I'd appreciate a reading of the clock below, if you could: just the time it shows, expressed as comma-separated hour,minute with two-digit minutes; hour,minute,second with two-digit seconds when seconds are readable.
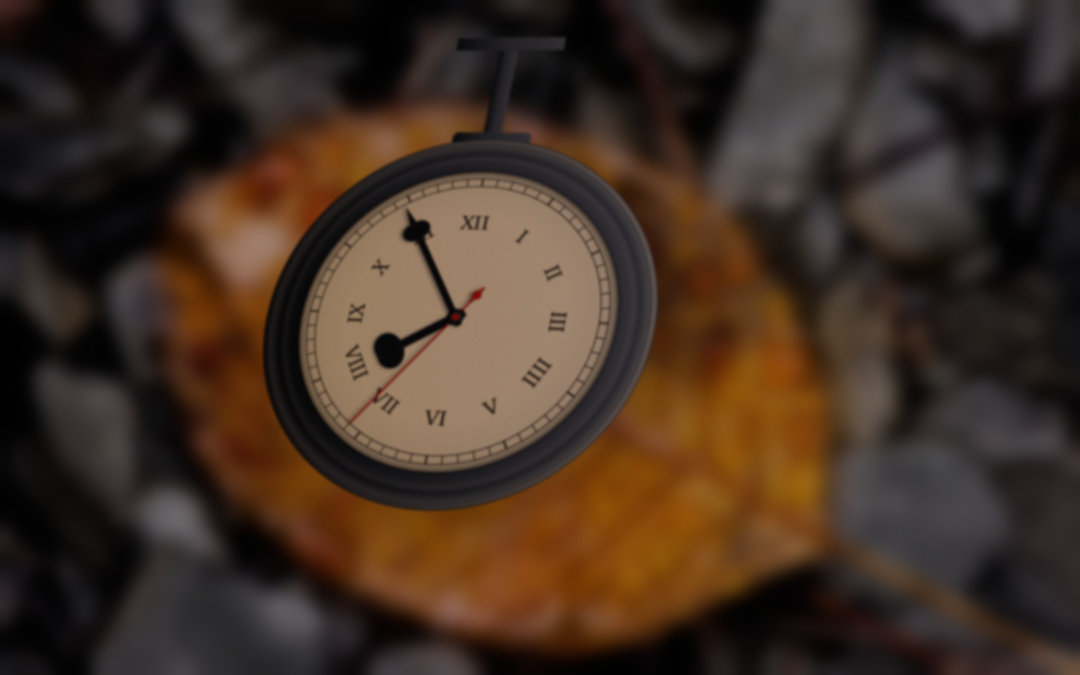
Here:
7,54,36
